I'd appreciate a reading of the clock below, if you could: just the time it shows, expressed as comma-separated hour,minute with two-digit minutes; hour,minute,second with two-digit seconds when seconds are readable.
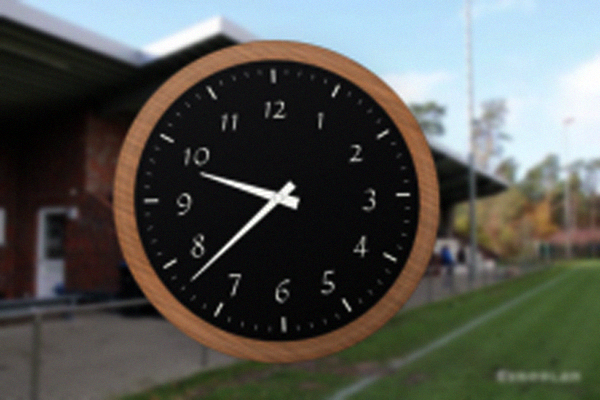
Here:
9,38
